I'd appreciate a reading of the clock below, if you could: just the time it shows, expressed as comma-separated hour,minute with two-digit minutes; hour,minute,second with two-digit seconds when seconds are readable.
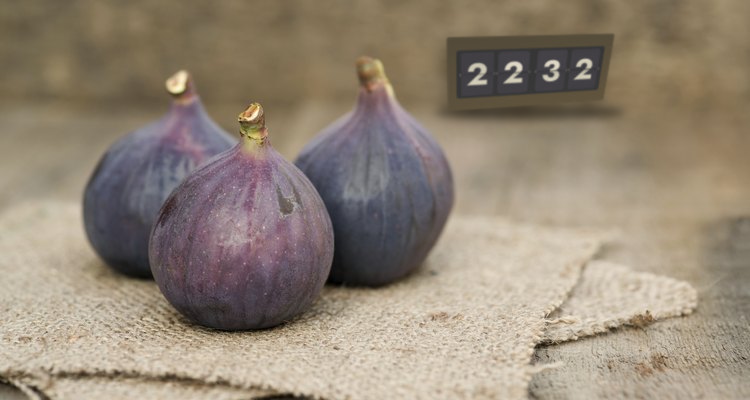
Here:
22,32
